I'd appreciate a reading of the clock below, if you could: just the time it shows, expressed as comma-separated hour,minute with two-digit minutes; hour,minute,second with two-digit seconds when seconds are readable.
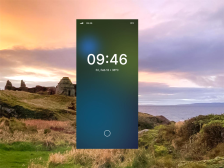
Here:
9,46
